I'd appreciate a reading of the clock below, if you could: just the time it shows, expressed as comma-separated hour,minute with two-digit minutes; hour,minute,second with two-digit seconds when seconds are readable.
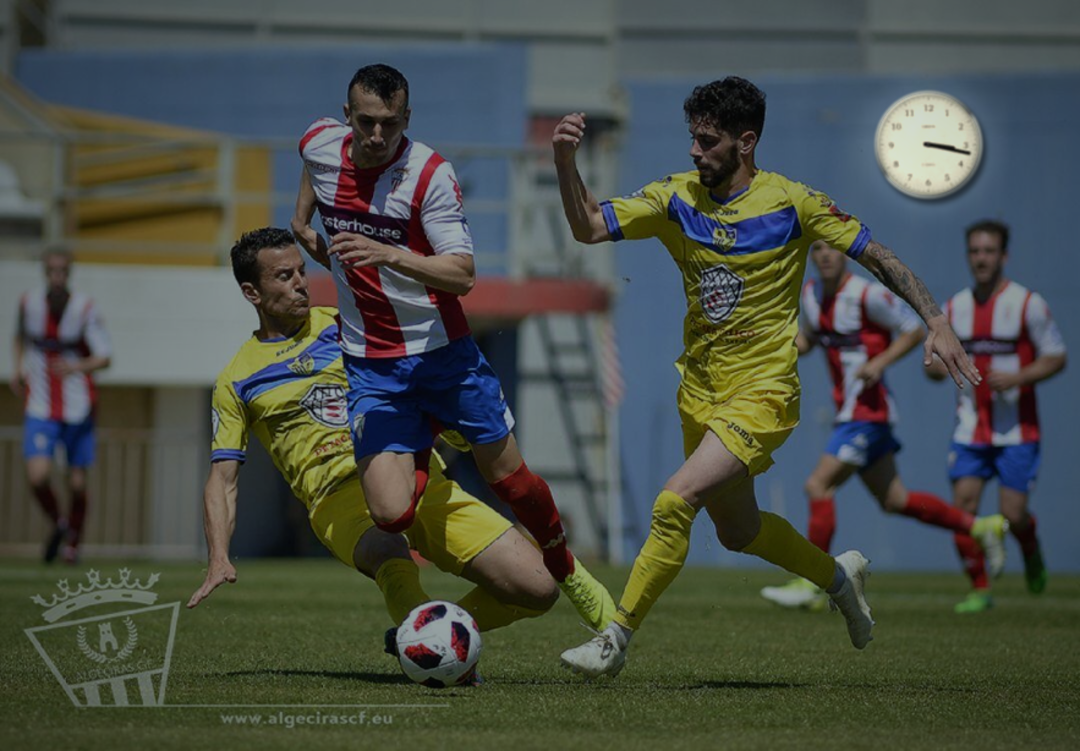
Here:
3,17
